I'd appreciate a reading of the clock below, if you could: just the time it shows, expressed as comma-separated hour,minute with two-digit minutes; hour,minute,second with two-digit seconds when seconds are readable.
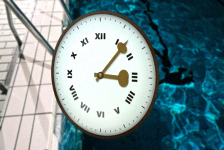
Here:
3,07
